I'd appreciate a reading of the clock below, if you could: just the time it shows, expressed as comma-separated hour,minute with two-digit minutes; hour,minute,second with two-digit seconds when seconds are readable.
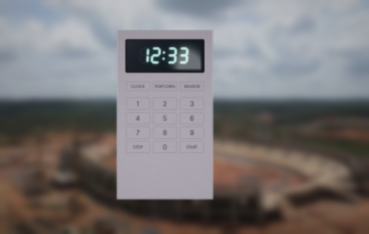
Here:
12,33
